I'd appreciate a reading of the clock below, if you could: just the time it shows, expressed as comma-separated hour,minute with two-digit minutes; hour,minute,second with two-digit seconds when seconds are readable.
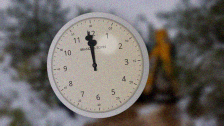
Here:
11,59
